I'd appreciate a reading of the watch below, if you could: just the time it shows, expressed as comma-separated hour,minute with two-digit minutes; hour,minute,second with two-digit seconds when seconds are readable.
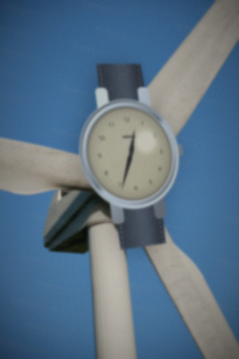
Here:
12,34
